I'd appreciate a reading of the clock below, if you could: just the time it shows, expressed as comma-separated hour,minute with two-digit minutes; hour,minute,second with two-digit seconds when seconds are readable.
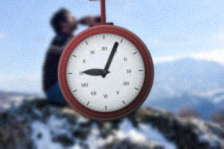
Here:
9,04
